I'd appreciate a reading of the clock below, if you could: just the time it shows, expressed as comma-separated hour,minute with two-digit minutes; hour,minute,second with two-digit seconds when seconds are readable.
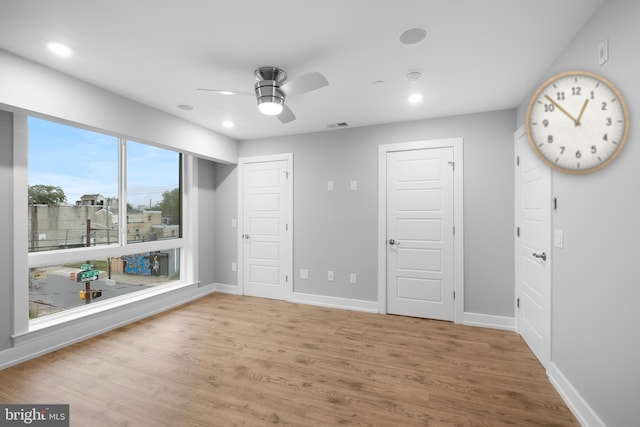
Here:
12,52
